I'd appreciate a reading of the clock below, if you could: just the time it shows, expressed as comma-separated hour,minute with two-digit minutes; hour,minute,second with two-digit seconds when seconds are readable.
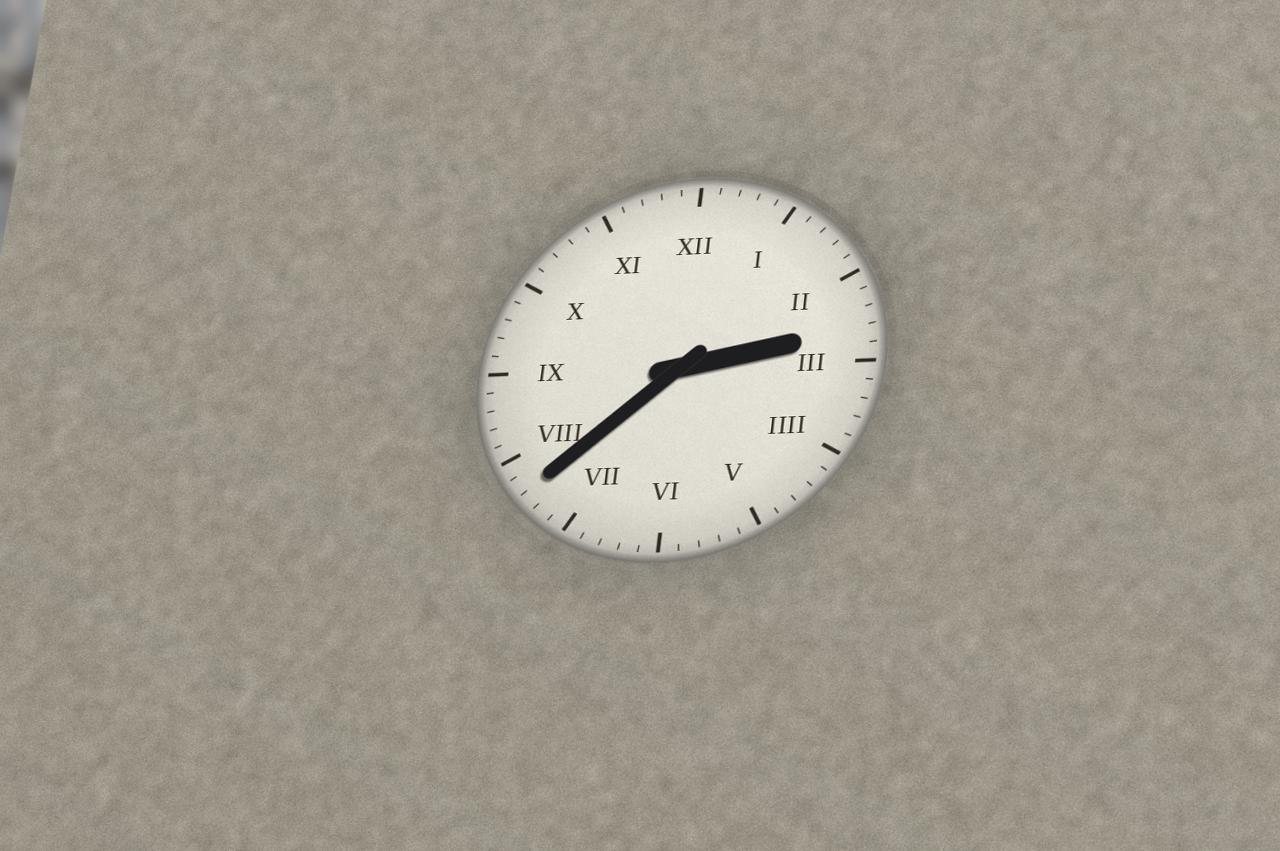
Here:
2,38
